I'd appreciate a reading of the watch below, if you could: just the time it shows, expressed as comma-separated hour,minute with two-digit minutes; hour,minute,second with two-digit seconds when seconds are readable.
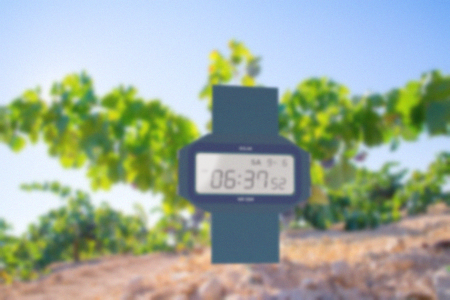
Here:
6,37
